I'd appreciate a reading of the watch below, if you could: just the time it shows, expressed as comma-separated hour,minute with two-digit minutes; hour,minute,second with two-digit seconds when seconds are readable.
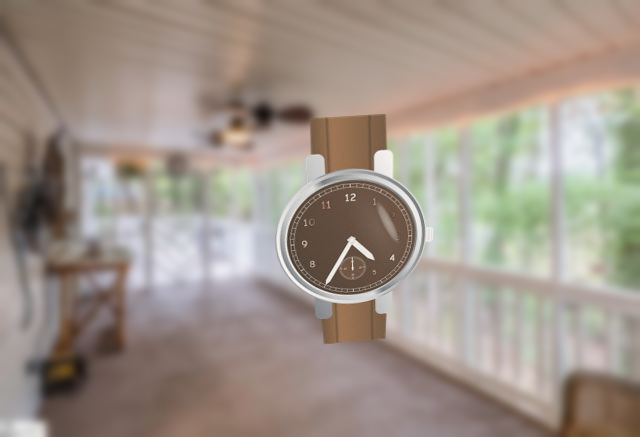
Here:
4,35
